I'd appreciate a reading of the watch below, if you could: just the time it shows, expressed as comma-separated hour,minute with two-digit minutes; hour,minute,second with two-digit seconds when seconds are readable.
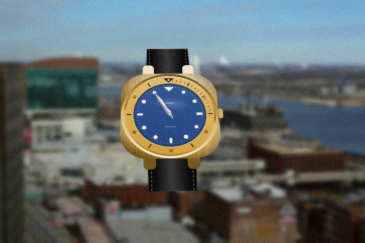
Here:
10,55
